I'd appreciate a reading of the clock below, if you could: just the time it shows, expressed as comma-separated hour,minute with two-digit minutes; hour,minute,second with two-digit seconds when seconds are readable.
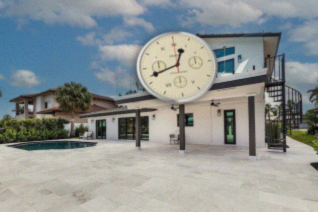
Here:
12,42
